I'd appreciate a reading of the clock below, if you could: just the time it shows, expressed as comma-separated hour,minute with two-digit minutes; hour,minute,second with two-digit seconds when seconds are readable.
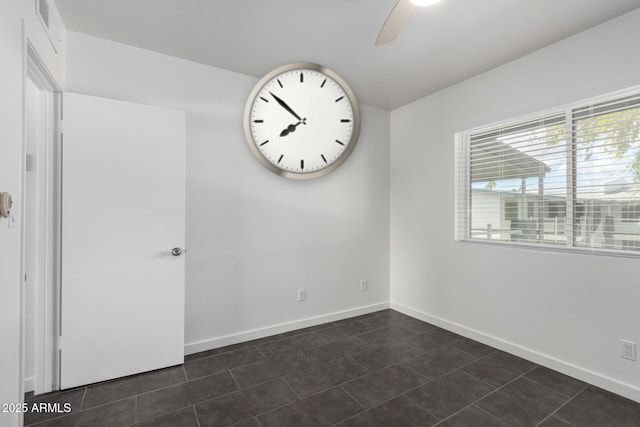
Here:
7,52
